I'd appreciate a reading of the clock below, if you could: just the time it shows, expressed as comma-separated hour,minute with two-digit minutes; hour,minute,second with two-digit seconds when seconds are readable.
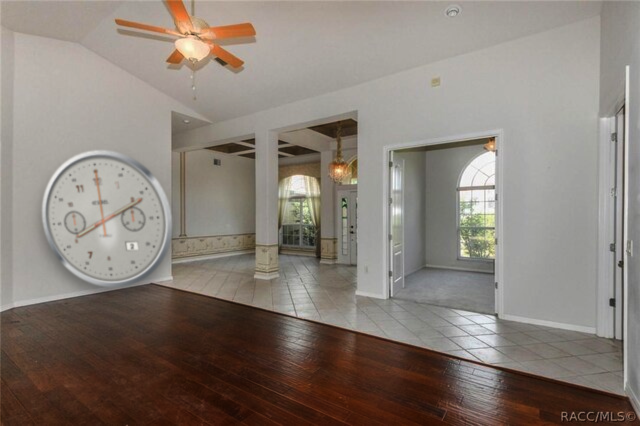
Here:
8,11
